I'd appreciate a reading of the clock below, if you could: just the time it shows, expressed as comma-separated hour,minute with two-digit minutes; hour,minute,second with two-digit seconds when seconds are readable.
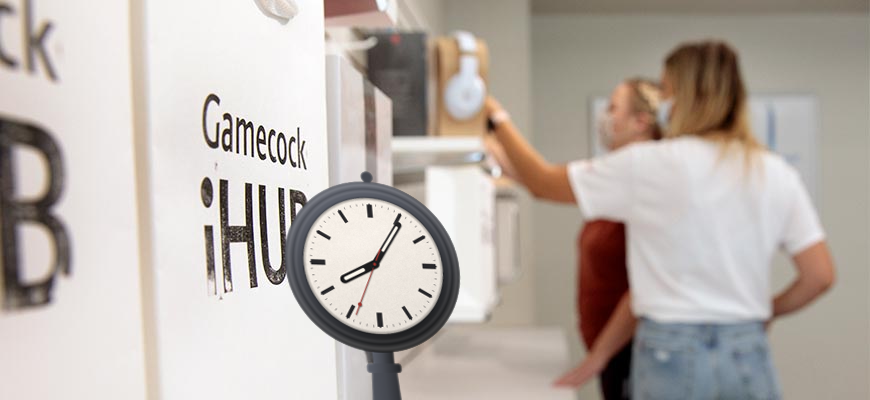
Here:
8,05,34
